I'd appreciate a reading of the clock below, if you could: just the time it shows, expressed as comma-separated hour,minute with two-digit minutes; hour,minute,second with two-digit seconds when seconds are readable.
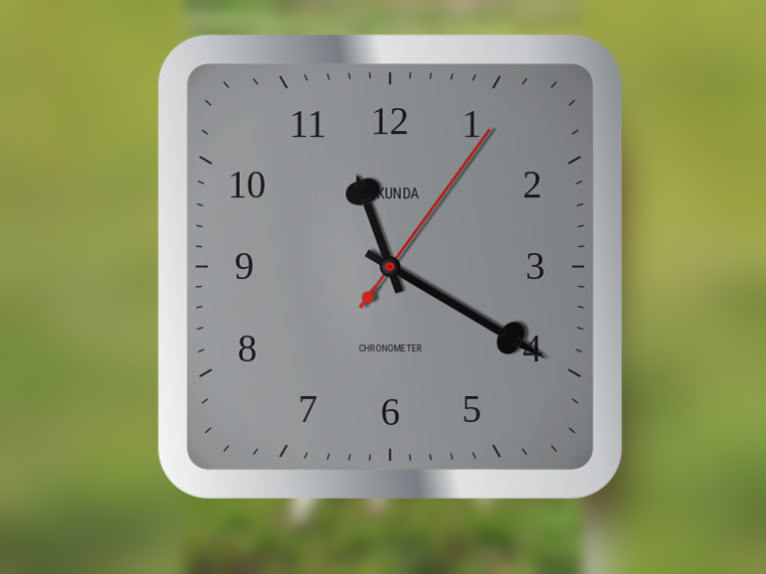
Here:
11,20,06
